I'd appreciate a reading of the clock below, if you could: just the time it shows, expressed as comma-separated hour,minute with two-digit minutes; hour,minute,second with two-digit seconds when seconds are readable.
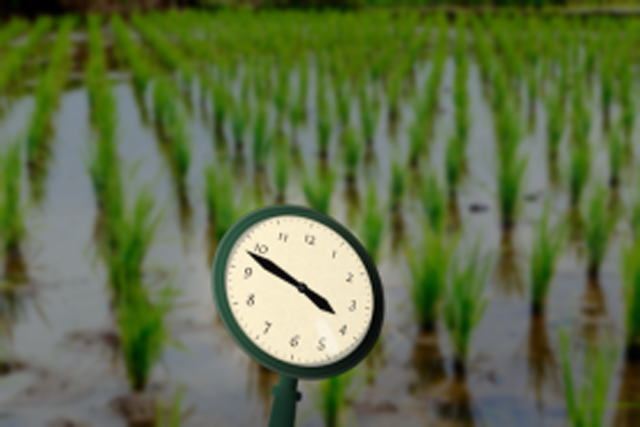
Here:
3,48
